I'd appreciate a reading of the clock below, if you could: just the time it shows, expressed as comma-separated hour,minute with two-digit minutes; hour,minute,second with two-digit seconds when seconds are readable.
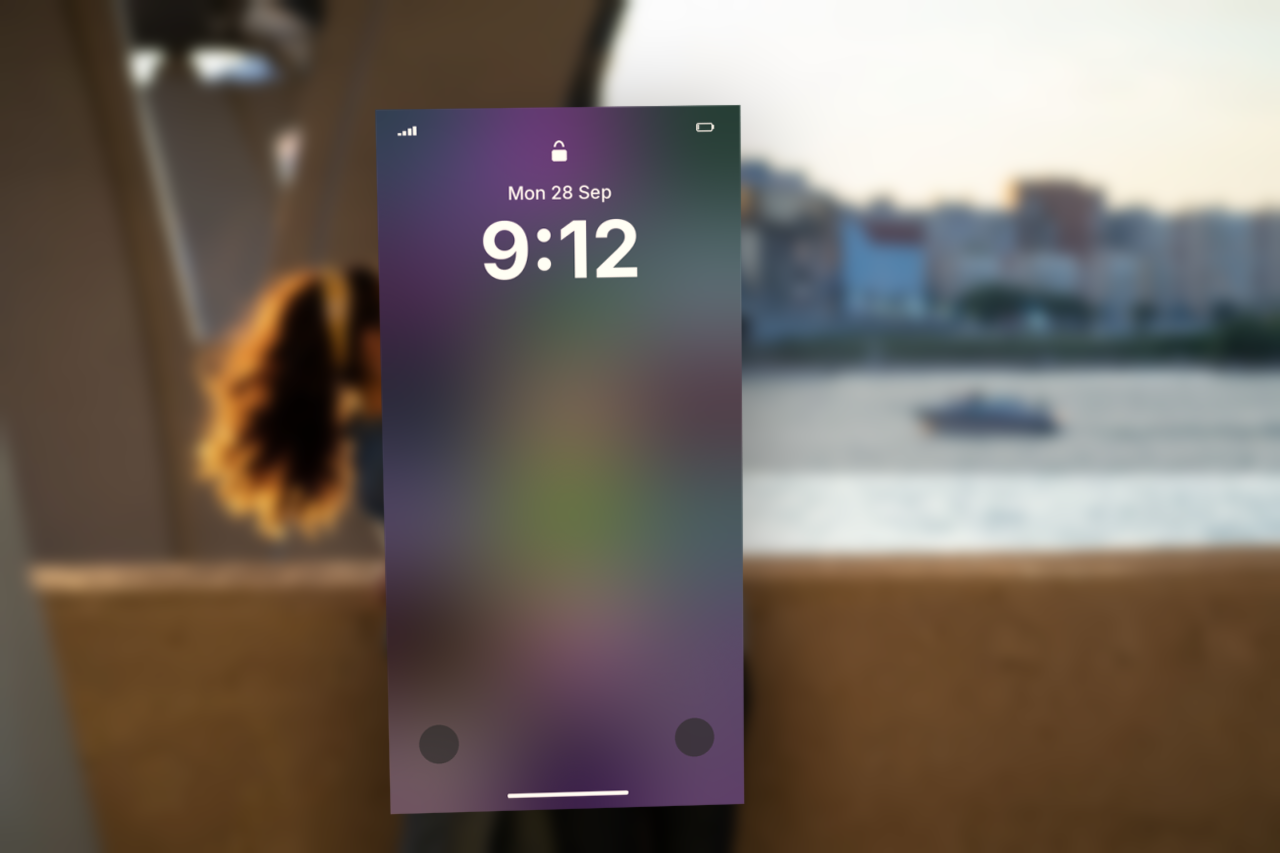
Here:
9,12
